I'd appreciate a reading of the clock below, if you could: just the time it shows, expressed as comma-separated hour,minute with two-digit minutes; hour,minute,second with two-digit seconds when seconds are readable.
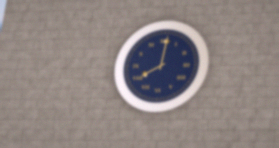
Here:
8,01
